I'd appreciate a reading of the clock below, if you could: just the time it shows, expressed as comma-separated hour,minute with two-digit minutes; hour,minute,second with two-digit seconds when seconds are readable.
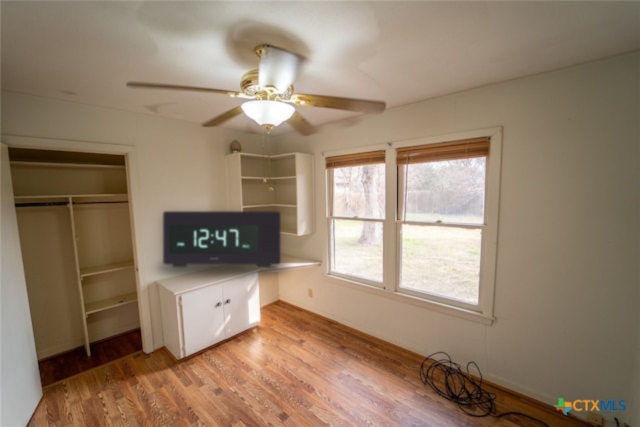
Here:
12,47
